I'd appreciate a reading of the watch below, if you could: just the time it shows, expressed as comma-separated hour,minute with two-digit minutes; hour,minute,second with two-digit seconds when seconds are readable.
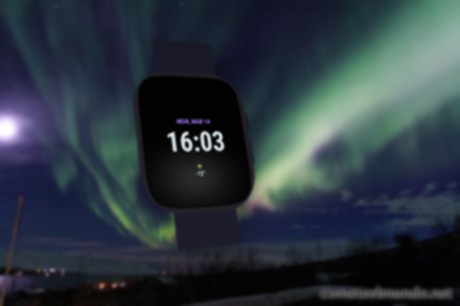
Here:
16,03
